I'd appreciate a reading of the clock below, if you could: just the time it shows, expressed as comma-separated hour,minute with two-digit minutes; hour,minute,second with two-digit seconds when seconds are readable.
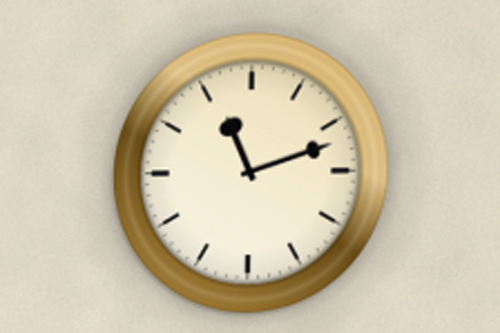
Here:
11,12
